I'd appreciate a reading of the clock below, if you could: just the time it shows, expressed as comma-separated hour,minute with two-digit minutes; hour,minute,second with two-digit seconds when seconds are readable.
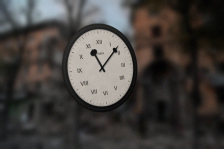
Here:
11,08
